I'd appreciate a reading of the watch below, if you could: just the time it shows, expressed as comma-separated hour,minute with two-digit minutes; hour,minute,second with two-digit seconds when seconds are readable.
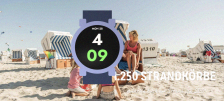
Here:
4,09
